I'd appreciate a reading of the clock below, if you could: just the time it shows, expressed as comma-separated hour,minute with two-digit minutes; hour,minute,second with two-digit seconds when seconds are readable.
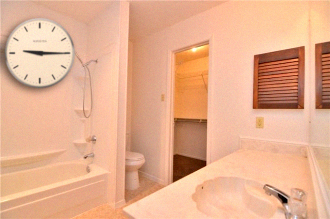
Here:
9,15
